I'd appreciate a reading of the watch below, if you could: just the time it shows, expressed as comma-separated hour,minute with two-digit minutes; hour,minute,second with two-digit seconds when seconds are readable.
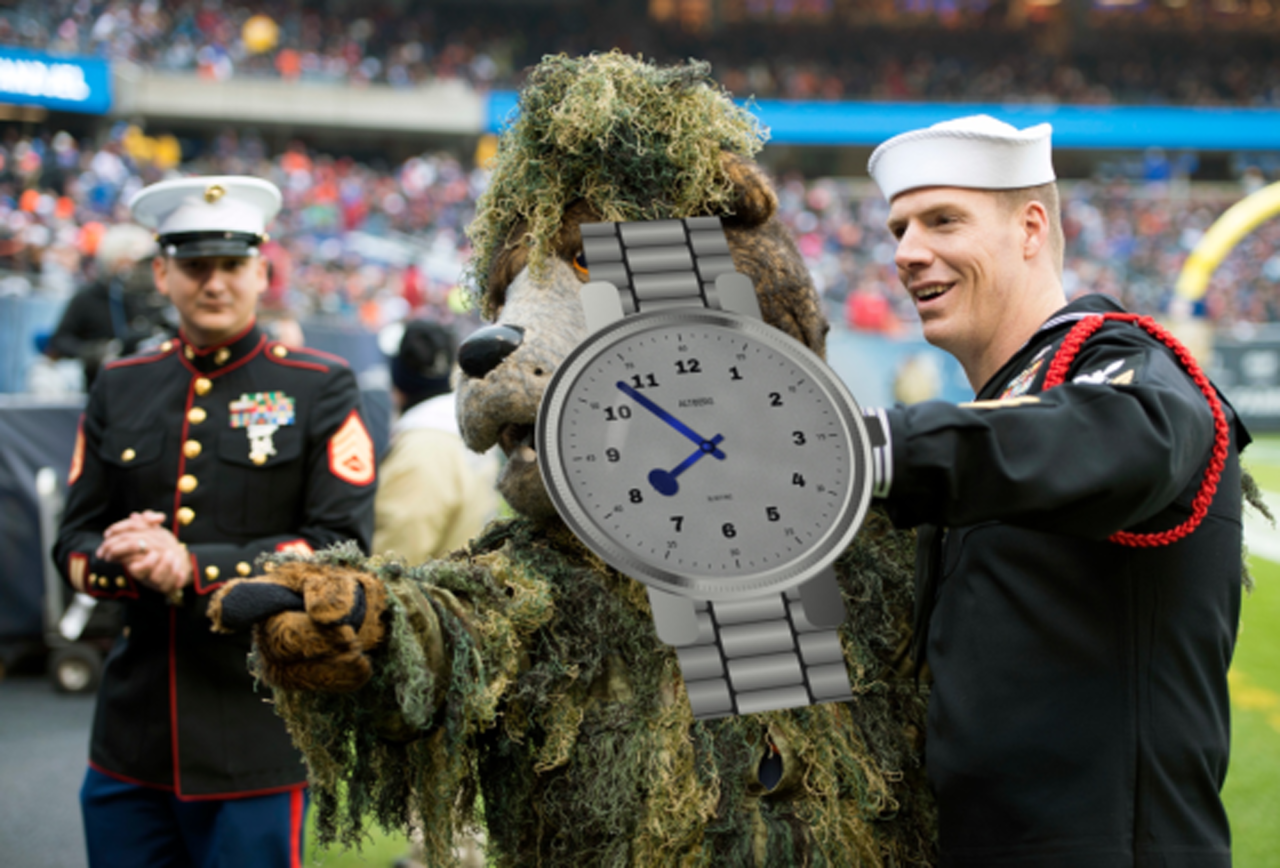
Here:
7,53
